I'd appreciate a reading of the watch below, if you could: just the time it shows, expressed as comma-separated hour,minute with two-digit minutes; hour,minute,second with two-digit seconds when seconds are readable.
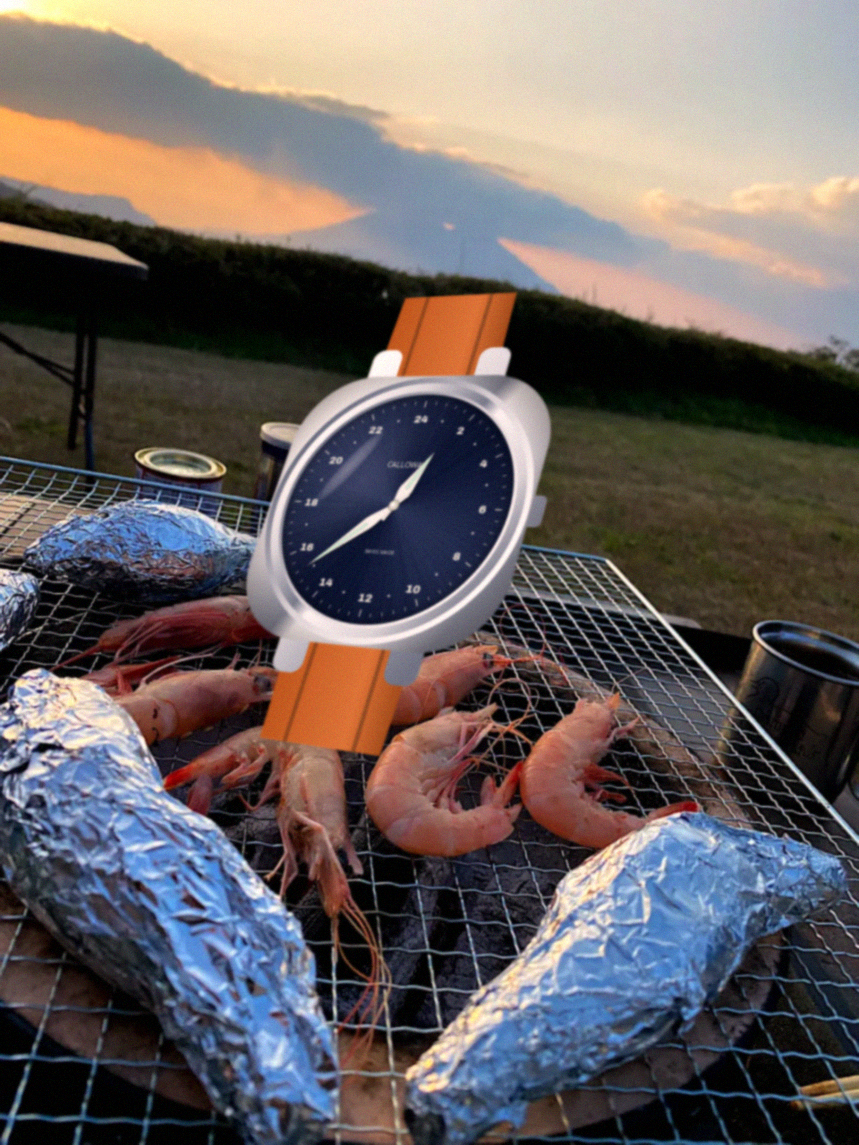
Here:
1,38
